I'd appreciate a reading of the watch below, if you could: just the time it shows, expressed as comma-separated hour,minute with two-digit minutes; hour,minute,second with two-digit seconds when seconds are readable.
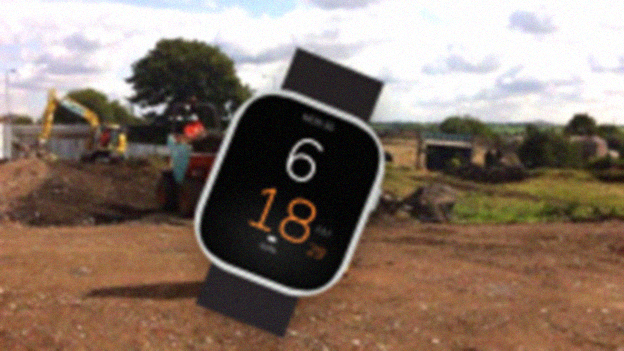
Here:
6,18
